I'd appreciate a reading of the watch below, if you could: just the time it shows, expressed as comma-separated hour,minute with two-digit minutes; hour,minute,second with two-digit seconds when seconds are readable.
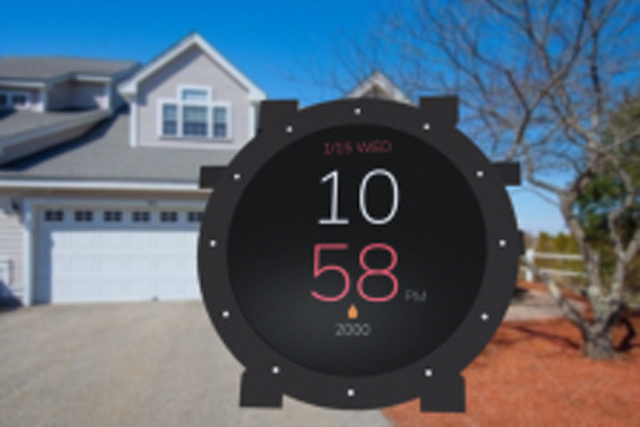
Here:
10,58
